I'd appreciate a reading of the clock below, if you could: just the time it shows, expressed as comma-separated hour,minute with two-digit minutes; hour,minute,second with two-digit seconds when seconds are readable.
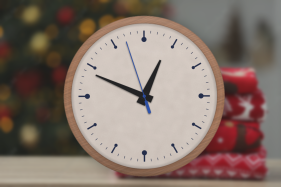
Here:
12,48,57
